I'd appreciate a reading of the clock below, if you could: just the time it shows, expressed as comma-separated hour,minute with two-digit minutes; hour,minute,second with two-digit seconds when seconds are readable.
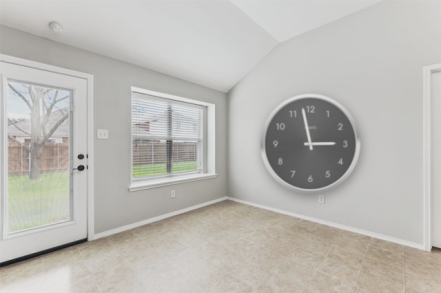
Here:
2,58
